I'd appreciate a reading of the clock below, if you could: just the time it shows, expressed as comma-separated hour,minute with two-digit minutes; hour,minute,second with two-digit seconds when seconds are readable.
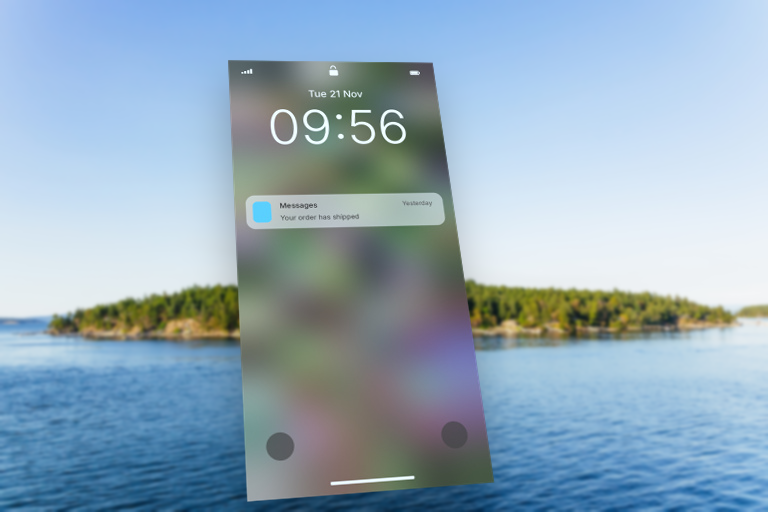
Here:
9,56
